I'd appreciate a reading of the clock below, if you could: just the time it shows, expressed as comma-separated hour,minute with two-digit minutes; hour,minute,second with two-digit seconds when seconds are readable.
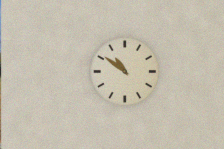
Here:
10,51
